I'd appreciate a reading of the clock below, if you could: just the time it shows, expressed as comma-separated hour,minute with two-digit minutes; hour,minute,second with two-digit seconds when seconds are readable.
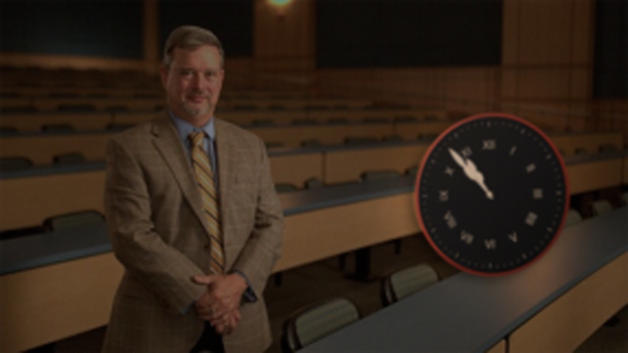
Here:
10,53
